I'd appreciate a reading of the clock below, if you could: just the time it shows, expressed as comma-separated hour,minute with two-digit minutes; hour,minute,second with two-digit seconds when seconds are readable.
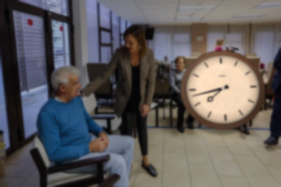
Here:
7,43
